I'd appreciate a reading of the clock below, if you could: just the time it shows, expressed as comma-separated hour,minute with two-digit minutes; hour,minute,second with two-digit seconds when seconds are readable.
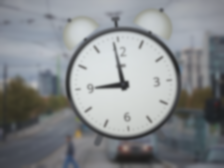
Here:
8,59
